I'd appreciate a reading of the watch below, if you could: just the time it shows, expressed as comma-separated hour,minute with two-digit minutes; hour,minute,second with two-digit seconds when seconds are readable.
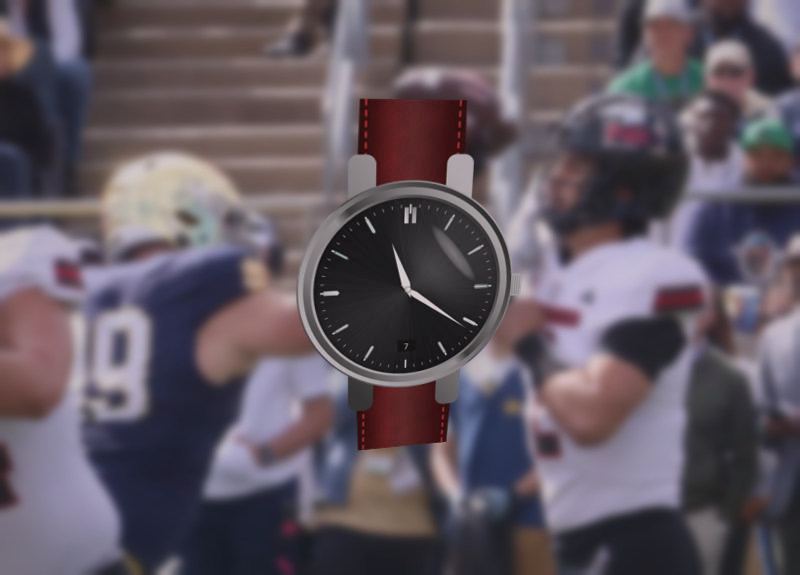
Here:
11,21
